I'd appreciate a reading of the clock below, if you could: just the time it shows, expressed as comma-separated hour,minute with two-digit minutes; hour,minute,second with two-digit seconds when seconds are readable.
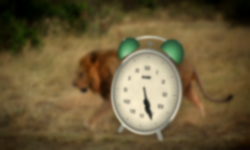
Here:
5,26
